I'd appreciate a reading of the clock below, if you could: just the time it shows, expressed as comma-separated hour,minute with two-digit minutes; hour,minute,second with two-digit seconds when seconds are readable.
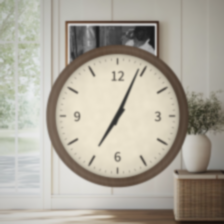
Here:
7,04
